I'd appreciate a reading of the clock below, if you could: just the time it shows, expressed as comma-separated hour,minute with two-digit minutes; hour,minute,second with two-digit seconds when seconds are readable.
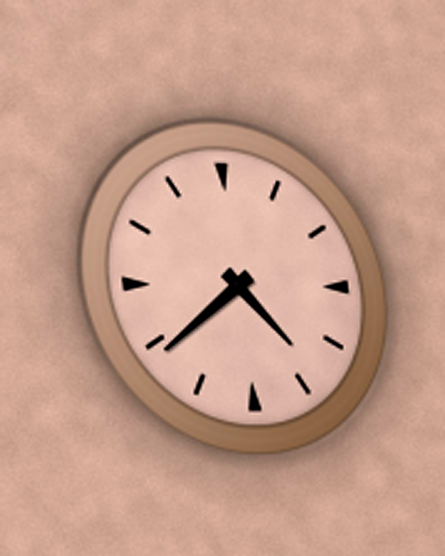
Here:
4,39
